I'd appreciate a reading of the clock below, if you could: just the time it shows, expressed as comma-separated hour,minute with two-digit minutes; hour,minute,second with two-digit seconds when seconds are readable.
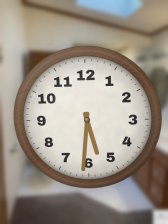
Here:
5,31
